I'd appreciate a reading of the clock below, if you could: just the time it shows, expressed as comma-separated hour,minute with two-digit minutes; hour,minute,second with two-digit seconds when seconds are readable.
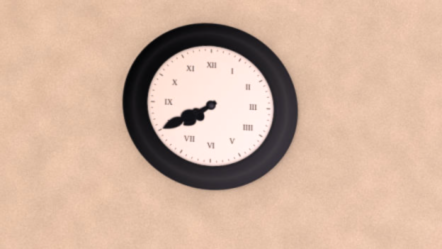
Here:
7,40
